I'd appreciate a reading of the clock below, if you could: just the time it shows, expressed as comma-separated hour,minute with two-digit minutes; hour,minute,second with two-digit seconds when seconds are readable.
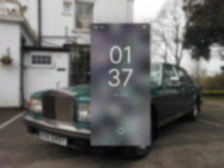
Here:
1,37
